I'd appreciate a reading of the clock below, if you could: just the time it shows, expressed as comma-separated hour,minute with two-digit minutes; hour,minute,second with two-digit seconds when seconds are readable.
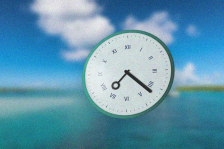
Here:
7,22
